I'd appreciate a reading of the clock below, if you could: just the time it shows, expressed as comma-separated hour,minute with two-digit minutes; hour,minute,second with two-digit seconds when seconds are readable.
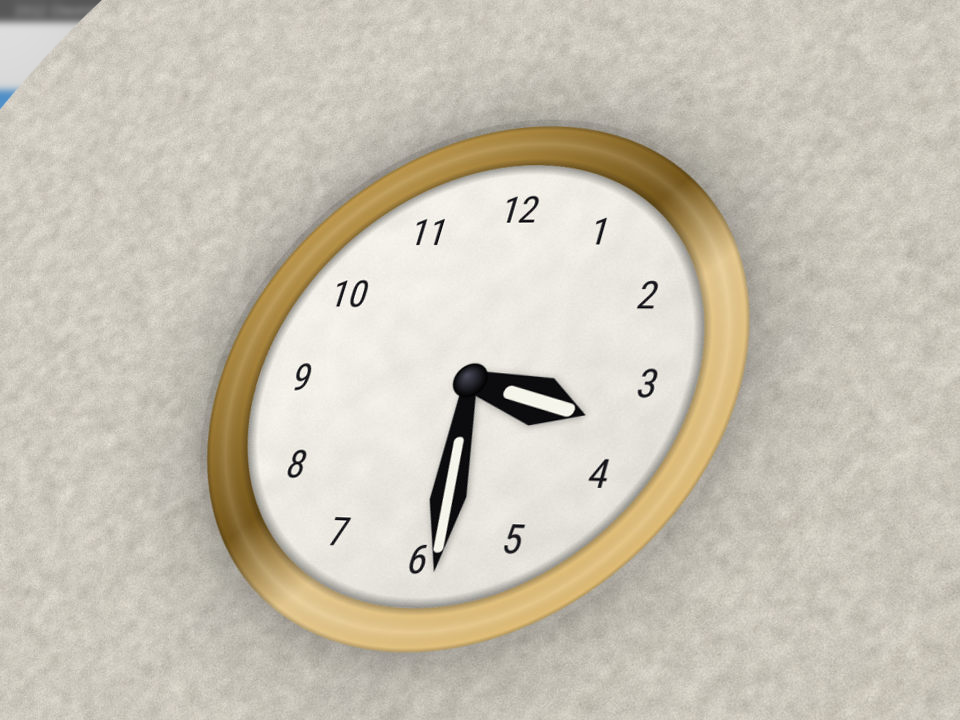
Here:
3,29
